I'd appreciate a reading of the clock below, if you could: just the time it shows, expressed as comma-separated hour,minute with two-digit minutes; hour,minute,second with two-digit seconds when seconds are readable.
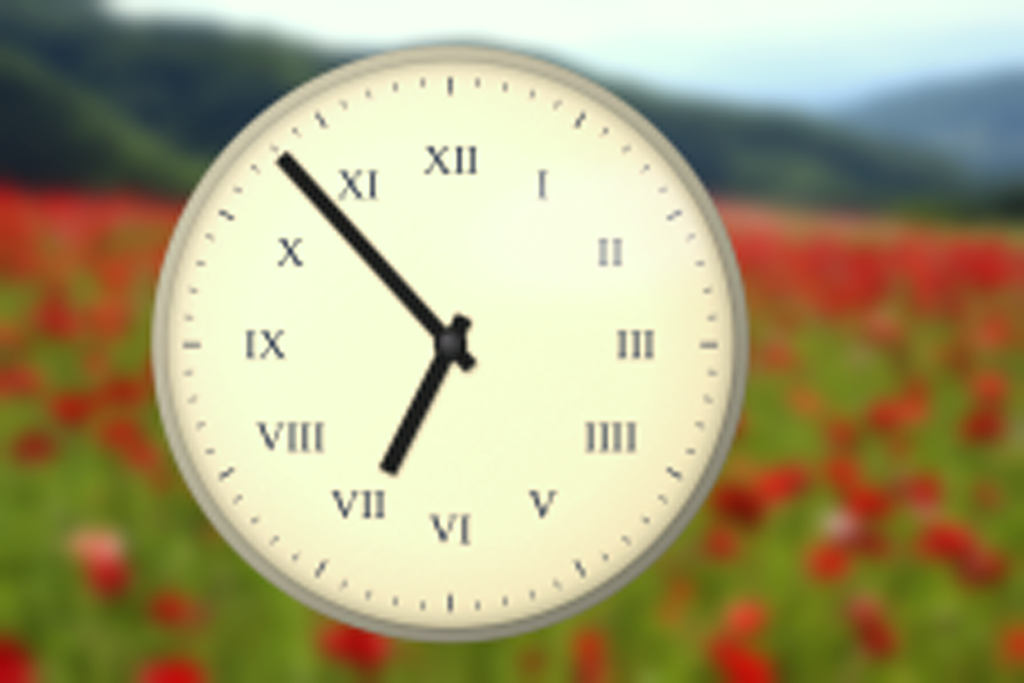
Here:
6,53
